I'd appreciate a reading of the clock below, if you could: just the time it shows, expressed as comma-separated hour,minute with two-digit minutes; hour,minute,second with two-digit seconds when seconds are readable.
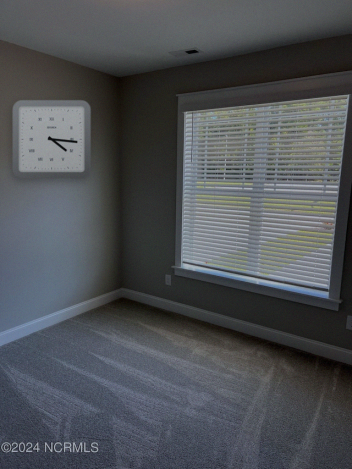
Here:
4,16
